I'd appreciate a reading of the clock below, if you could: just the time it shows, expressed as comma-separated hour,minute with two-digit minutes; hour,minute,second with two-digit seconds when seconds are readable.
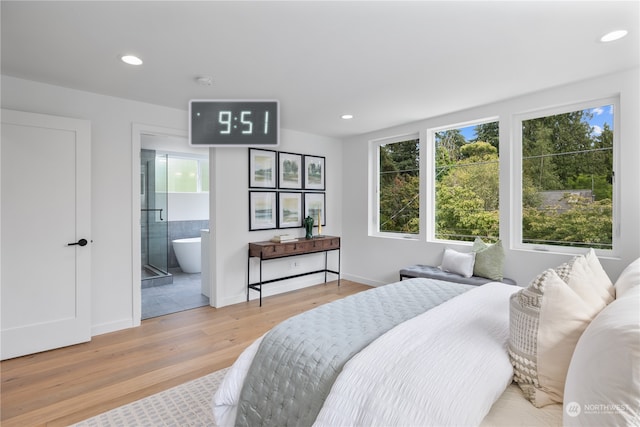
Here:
9,51
